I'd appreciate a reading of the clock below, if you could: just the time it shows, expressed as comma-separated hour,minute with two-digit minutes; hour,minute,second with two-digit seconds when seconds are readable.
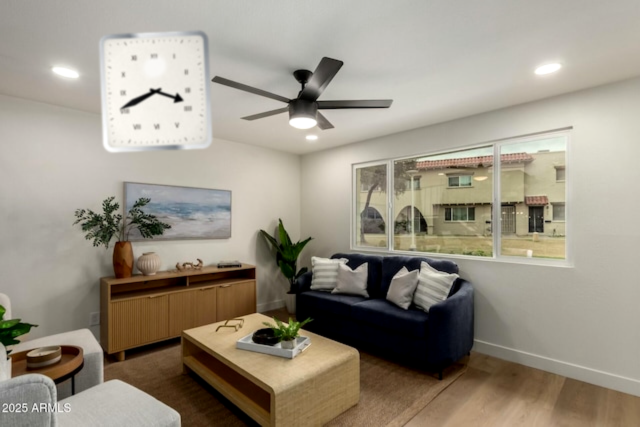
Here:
3,41
